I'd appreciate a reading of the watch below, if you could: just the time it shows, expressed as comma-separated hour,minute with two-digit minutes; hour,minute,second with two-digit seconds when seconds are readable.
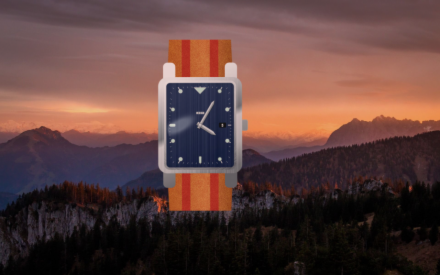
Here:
4,05
